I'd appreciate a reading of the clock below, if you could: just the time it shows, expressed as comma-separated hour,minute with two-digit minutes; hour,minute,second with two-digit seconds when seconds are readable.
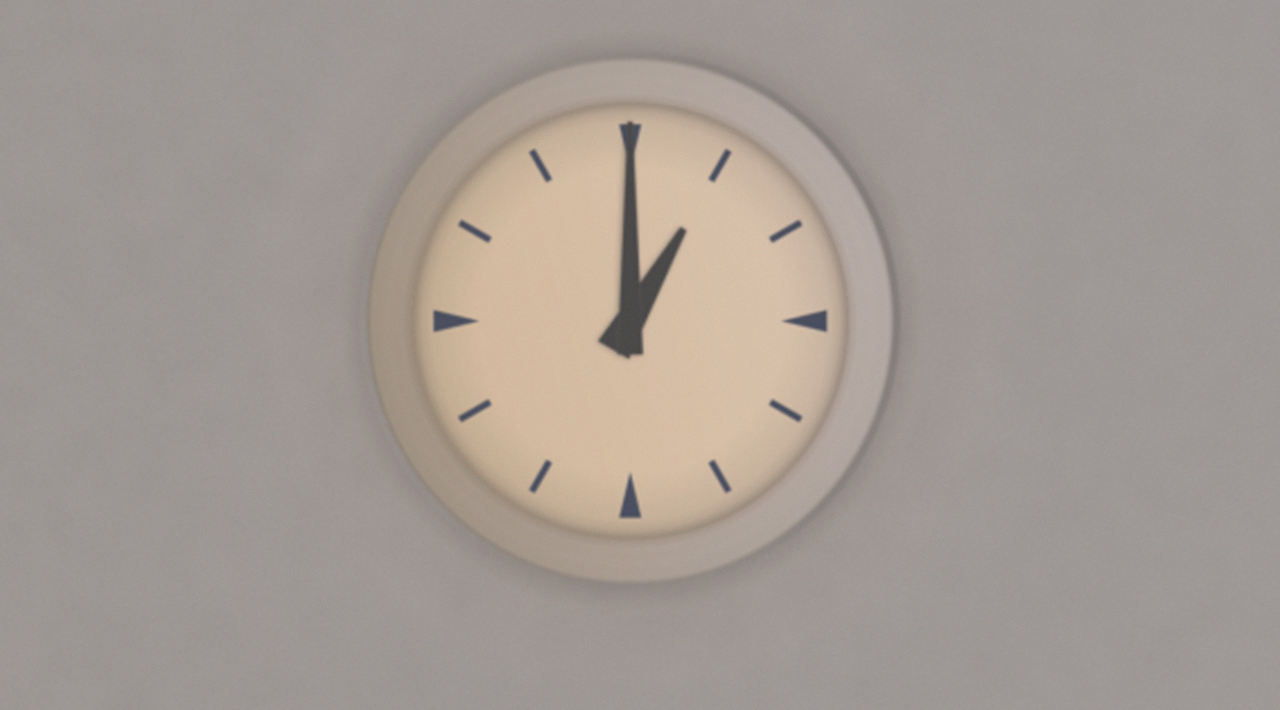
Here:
1,00
